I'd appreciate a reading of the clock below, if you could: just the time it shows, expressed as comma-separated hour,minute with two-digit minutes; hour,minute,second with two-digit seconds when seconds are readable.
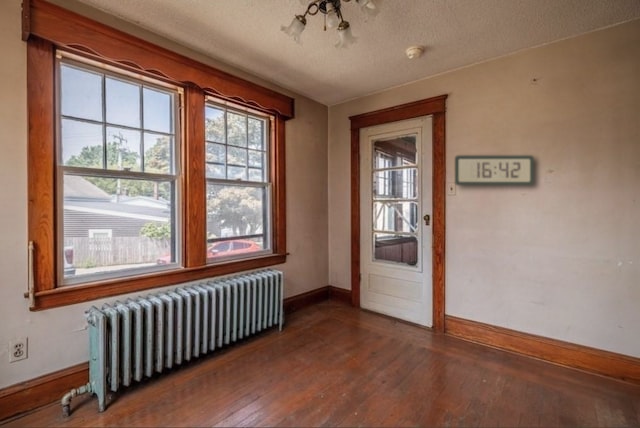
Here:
16,42
